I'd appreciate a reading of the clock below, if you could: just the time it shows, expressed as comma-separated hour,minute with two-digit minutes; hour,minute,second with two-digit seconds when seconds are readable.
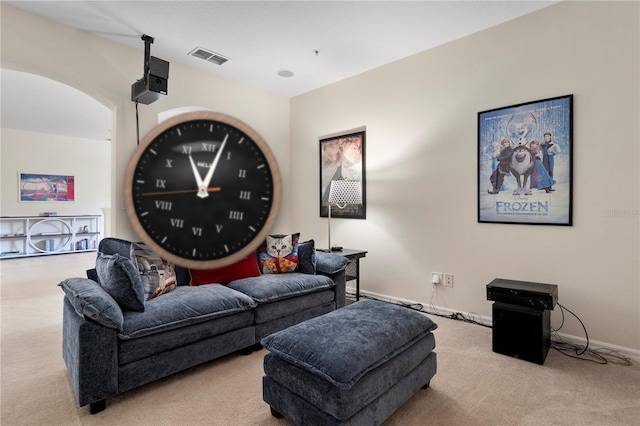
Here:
11,02,43
